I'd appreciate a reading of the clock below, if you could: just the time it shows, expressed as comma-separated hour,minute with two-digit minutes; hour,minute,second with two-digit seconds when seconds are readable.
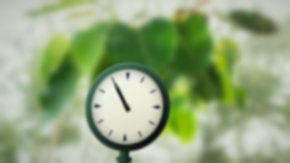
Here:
10,55
